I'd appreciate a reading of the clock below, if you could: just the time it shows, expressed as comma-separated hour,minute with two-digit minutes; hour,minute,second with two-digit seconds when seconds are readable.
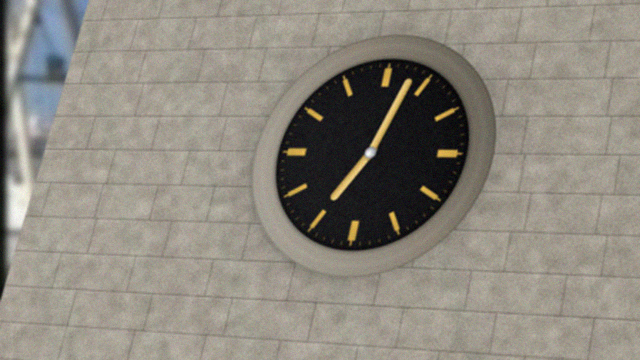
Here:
7,03
